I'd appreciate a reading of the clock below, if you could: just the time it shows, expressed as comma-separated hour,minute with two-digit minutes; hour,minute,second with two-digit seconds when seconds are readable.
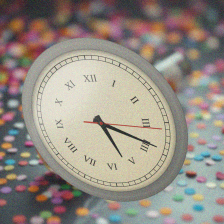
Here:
5,19,16
